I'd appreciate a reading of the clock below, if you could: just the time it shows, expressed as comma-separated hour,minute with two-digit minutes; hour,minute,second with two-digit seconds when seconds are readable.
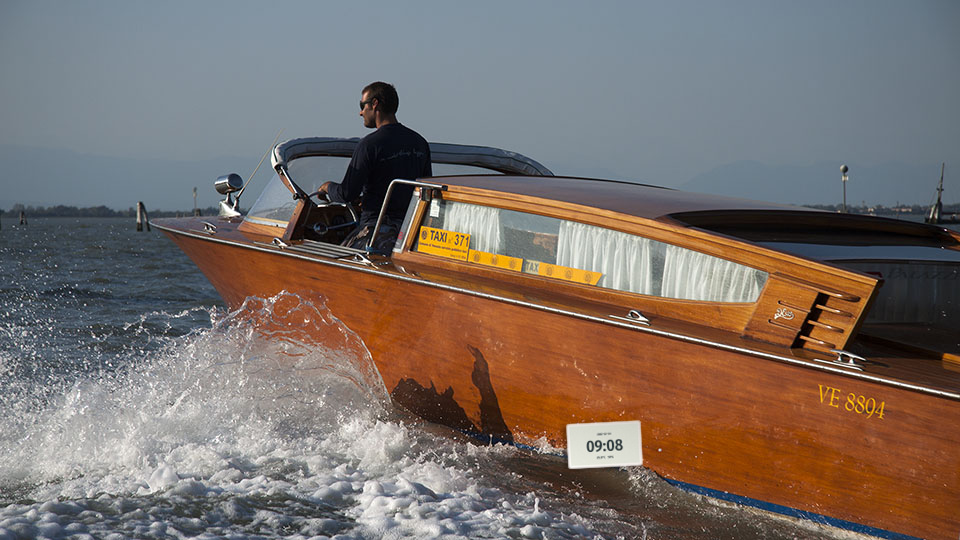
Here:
9,08
